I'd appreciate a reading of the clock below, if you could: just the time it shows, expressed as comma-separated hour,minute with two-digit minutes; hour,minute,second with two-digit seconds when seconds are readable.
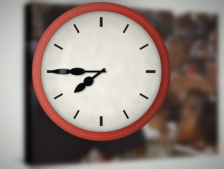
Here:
7,45
